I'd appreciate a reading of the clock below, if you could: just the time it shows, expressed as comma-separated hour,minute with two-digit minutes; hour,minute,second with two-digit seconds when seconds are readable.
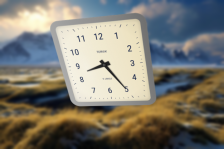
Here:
8,25
